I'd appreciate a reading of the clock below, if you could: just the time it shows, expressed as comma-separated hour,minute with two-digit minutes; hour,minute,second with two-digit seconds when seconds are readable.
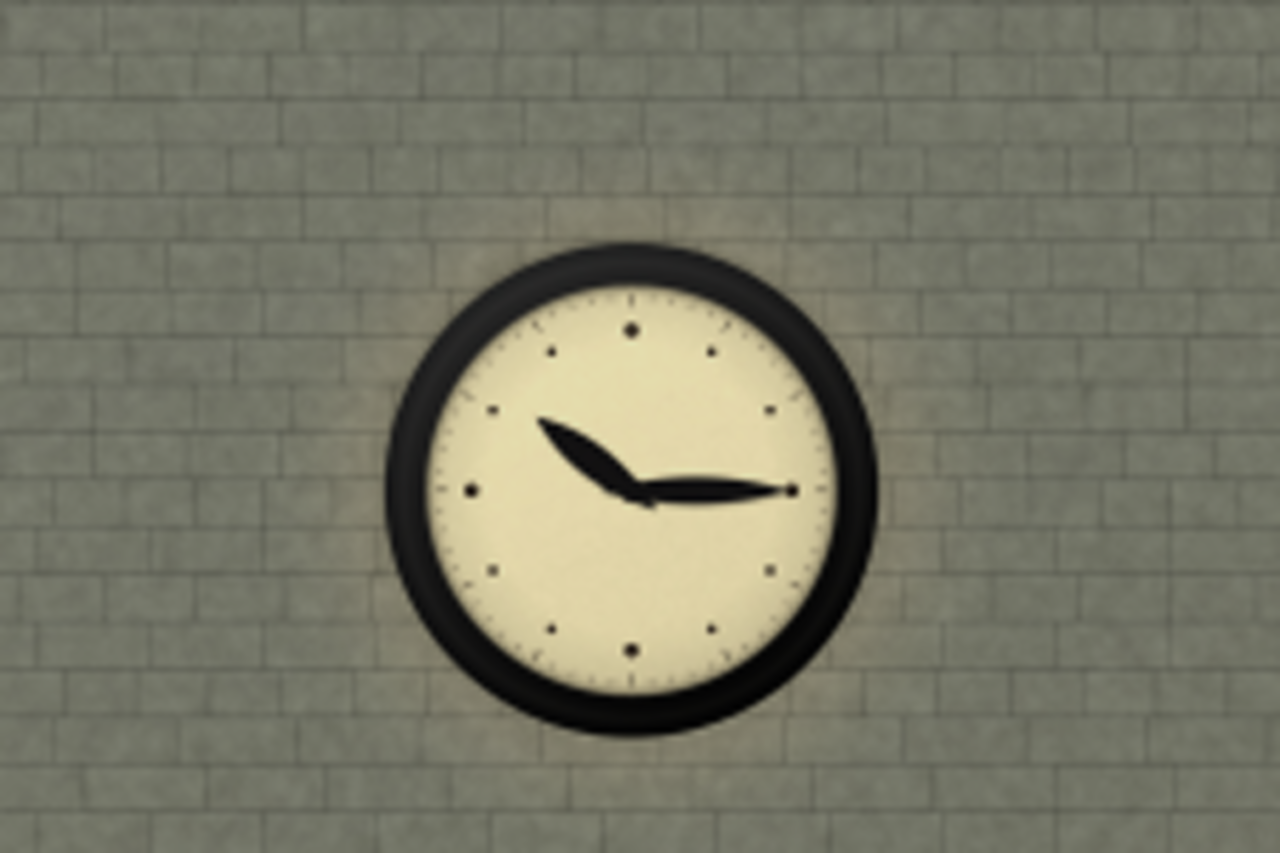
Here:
10,15
